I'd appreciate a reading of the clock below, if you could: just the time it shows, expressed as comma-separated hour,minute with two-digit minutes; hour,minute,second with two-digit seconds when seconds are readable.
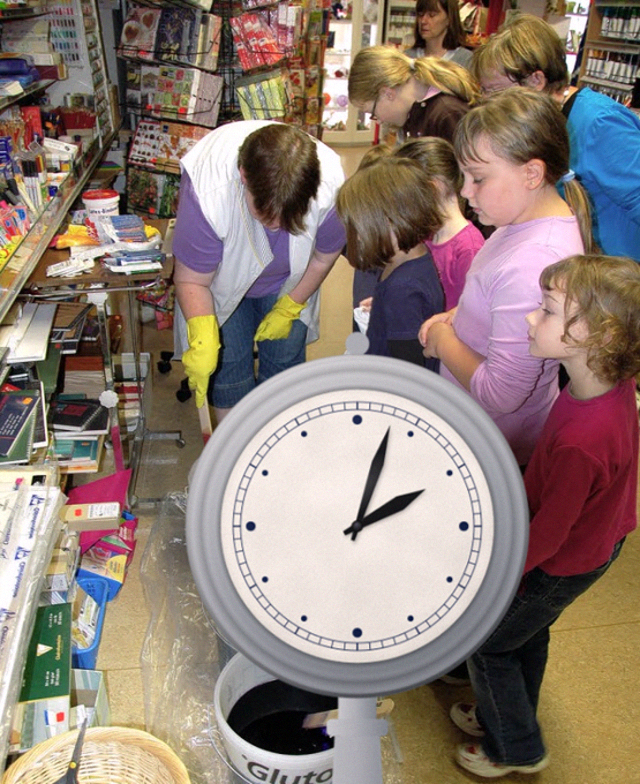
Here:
2,03
